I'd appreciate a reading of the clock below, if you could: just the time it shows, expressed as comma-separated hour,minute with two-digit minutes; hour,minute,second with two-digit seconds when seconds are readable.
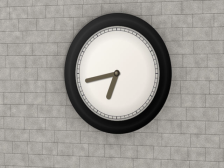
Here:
6,43
